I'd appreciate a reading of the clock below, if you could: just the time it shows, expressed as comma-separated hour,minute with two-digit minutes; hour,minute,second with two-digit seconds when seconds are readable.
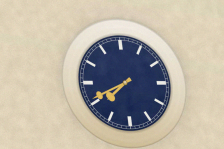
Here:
7,41
